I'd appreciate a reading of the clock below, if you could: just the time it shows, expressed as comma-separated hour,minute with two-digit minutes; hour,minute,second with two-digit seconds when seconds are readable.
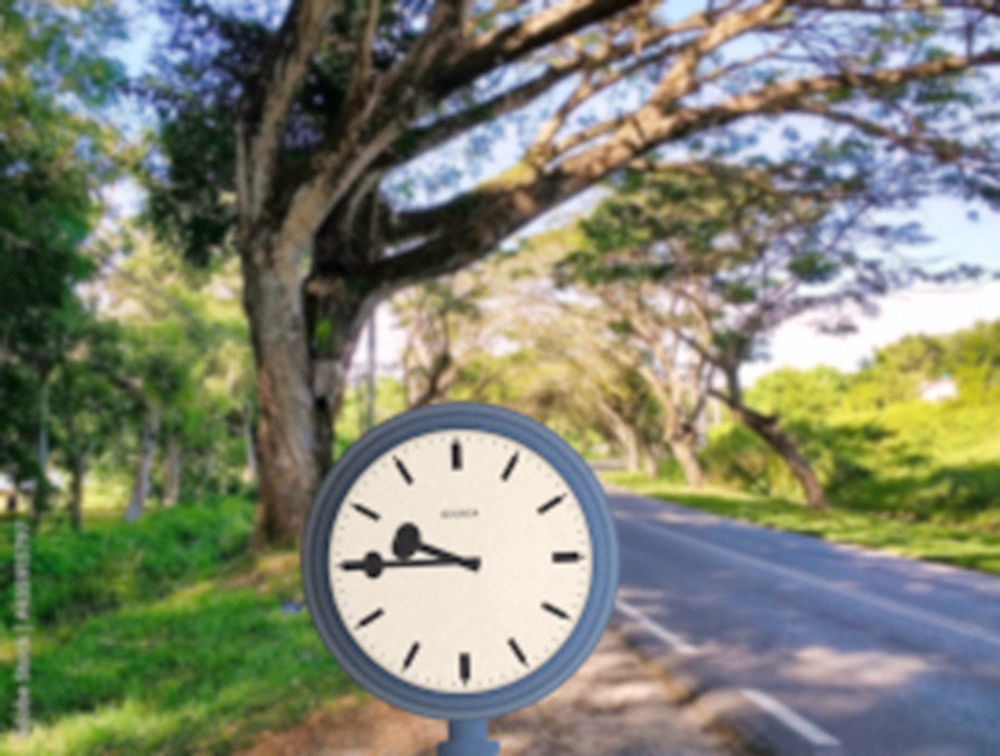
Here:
9,45
